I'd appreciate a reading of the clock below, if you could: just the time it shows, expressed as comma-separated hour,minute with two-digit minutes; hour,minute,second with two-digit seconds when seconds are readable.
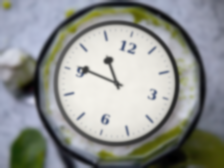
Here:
10,46
